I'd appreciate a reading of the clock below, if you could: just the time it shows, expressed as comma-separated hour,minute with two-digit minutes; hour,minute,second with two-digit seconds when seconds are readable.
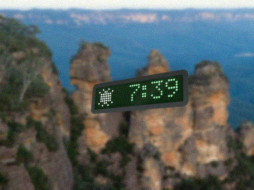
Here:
7,39
